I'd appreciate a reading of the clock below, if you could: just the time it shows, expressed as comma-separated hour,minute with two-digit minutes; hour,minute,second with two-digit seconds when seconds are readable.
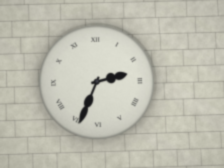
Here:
2,34
